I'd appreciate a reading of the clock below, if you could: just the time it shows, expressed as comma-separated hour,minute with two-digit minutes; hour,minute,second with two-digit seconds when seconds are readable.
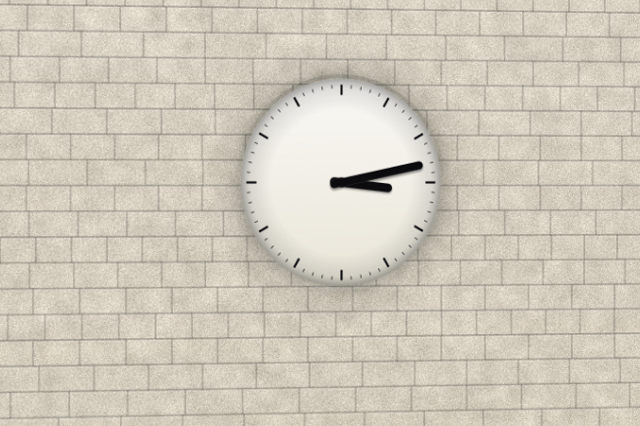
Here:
3,13
